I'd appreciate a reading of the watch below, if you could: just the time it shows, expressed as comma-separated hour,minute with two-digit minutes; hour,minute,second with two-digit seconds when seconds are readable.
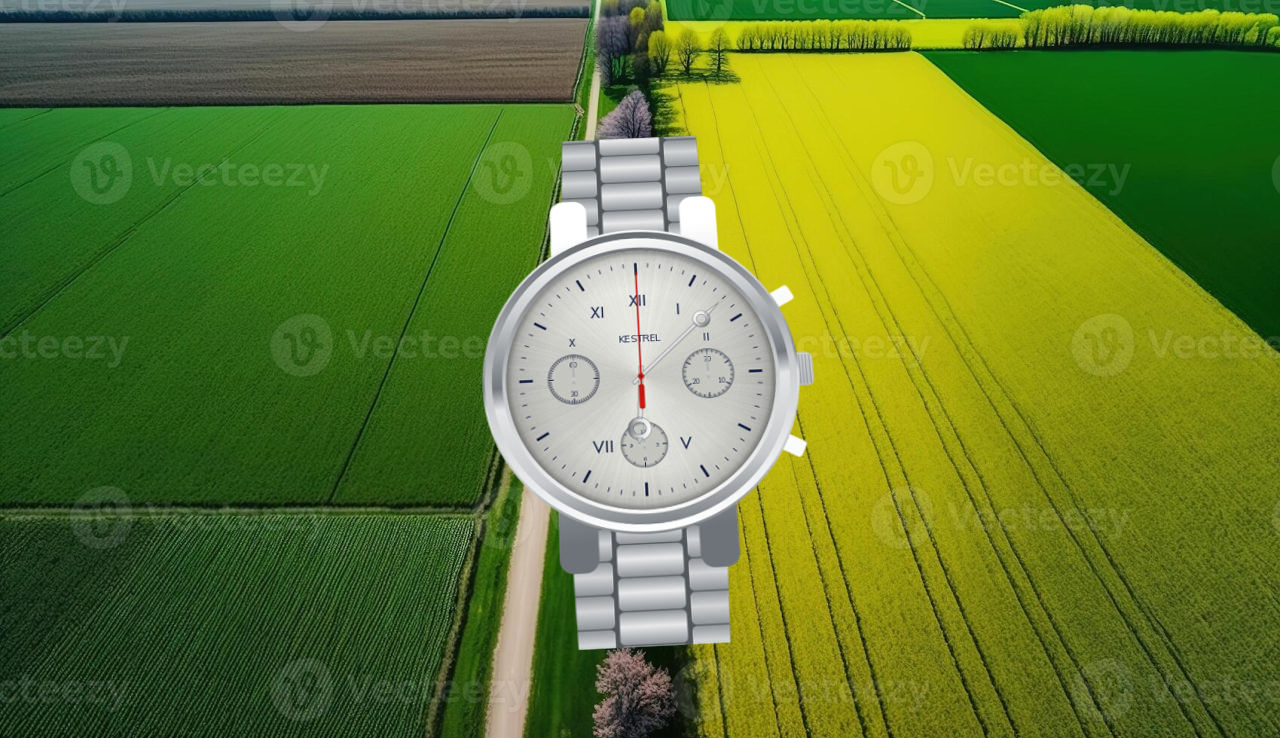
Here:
6,08
